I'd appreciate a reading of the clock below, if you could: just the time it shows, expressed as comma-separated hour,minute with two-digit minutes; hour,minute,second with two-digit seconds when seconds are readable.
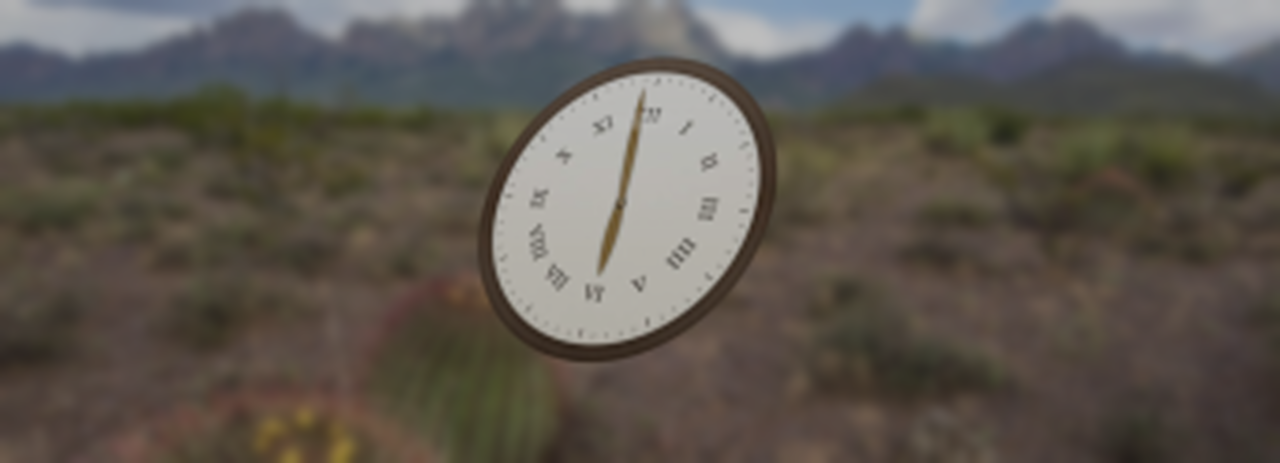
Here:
5,59
